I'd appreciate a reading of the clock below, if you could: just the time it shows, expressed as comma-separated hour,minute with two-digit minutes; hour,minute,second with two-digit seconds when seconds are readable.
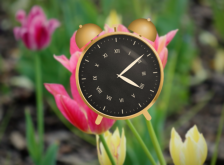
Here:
4,09
